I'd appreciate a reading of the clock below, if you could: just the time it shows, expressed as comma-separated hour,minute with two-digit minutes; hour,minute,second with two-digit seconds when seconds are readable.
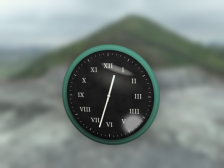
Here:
12,33
